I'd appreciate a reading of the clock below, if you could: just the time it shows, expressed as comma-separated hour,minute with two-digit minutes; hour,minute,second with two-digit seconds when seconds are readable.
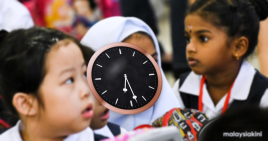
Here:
6,28
